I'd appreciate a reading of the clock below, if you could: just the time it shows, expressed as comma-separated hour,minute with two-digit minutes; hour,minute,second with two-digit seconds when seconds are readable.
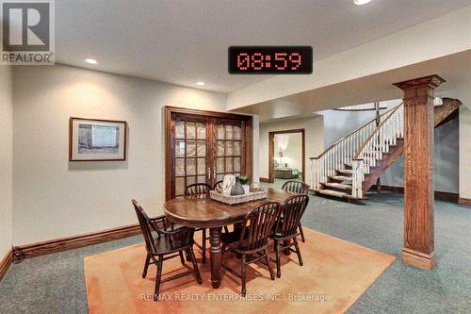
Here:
8,59
